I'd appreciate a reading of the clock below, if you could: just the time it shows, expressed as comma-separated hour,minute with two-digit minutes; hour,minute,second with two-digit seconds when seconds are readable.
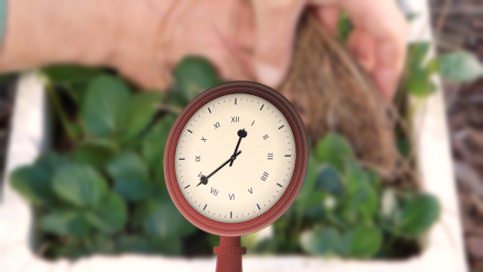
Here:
12,39
